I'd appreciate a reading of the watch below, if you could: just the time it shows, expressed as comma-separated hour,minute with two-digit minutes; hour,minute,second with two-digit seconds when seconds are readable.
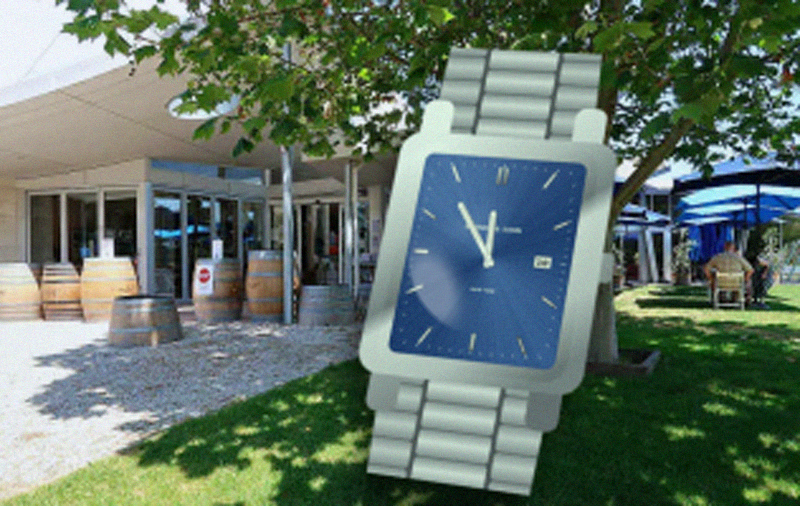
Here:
11,54
